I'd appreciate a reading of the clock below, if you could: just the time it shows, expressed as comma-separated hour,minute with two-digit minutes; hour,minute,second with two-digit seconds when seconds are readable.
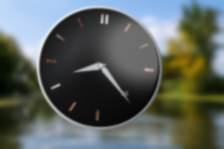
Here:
8,23
